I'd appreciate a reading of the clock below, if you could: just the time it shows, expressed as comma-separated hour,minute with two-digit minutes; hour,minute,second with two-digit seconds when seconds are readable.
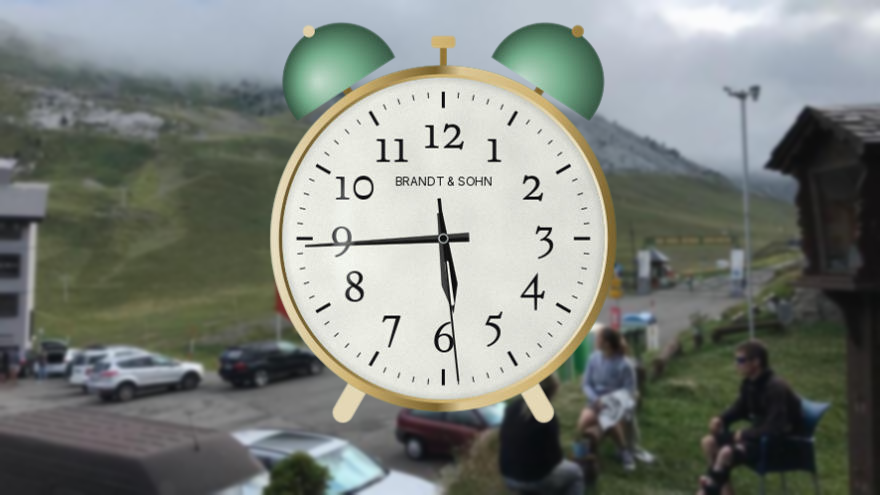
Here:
5,44,29
